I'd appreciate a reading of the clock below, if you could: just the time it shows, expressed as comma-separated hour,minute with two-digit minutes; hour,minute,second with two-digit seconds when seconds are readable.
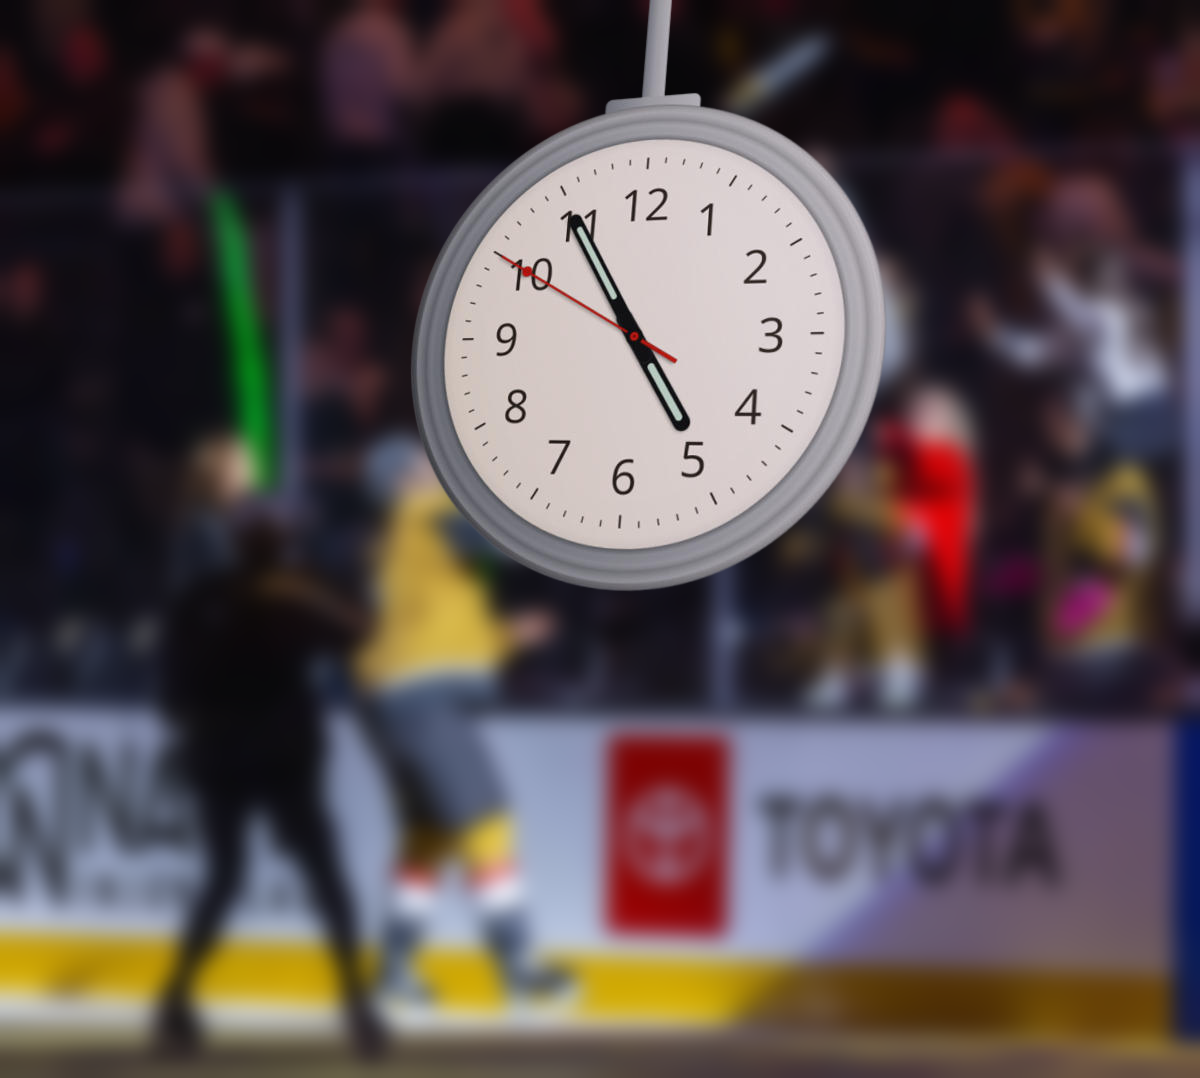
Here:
4,54,50
